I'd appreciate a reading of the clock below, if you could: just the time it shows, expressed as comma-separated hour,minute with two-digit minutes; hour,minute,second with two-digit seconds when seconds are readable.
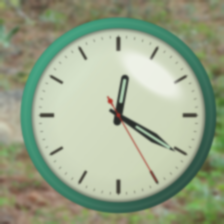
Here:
12,20,25
